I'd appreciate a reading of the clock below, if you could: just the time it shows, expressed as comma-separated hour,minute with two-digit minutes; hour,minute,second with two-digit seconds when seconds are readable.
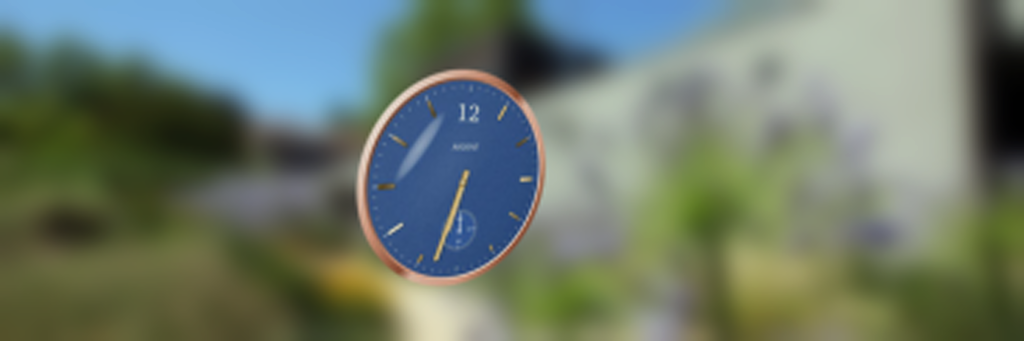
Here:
6,33
